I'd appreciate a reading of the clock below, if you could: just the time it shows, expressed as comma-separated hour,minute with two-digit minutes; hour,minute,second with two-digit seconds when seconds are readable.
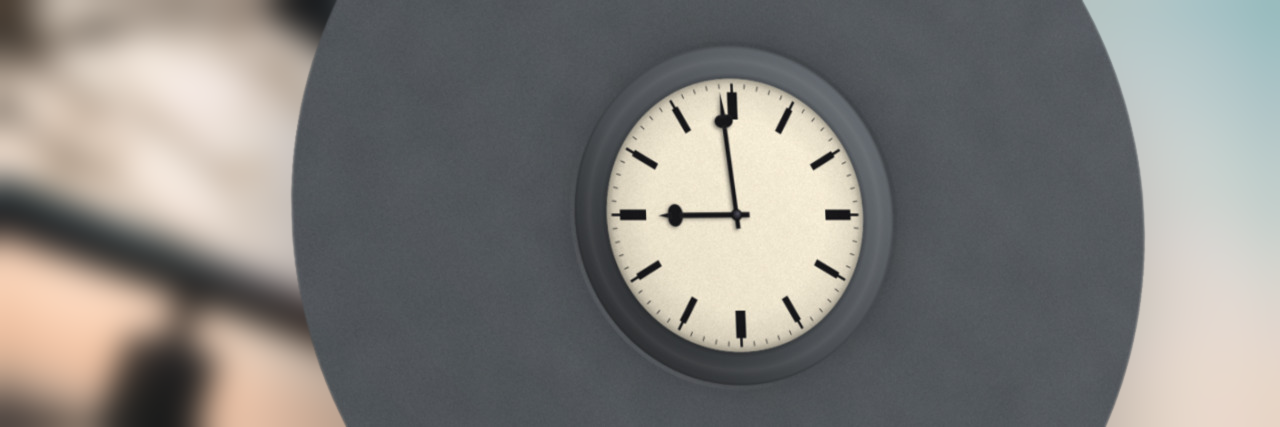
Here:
8,59
